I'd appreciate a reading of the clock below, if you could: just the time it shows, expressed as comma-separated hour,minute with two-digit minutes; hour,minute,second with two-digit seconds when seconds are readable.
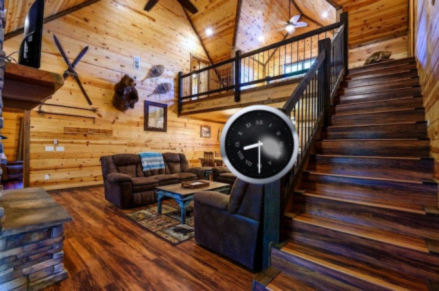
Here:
8,30
